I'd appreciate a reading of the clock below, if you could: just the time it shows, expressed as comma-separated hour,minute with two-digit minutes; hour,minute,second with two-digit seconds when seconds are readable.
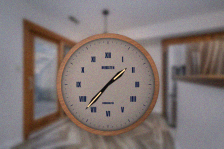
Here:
1,37
